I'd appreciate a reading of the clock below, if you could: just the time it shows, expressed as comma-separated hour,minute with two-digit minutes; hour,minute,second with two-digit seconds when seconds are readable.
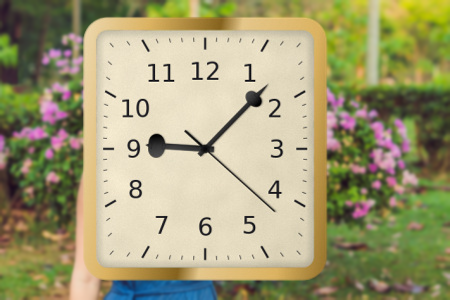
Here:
9,07,22
